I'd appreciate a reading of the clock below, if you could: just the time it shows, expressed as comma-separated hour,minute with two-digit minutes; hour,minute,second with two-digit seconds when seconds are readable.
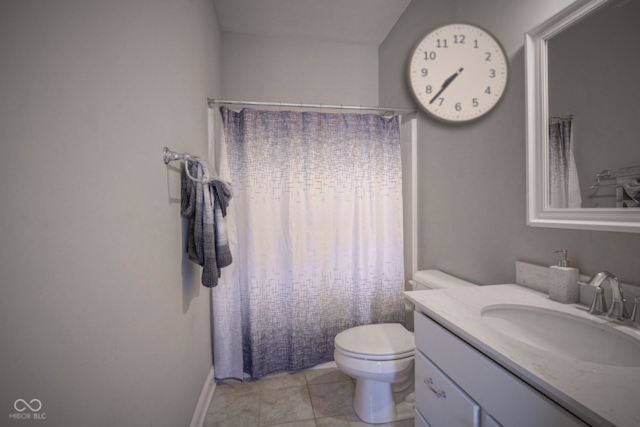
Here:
7,37
